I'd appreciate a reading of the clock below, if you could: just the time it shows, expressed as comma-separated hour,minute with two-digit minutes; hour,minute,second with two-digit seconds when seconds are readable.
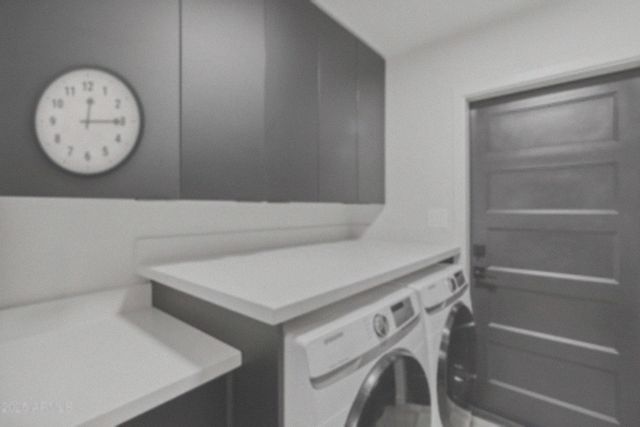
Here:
12,15
